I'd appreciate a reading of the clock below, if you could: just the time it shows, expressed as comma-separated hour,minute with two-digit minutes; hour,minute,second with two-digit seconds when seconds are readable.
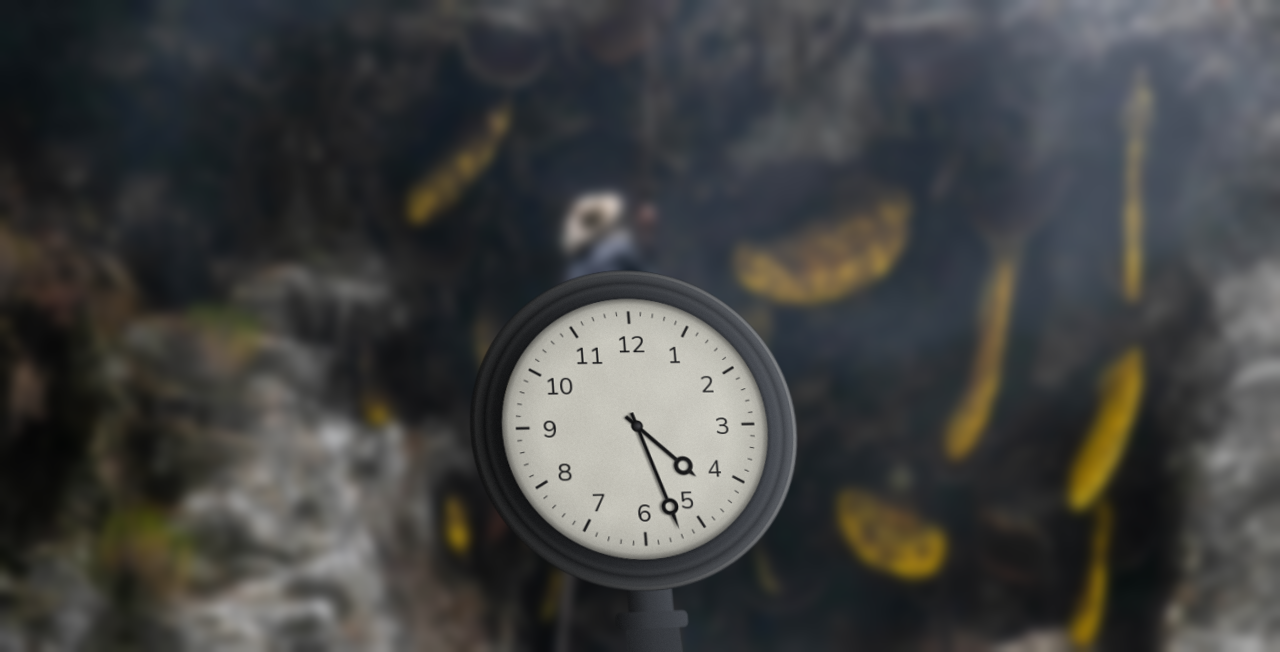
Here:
4,27
